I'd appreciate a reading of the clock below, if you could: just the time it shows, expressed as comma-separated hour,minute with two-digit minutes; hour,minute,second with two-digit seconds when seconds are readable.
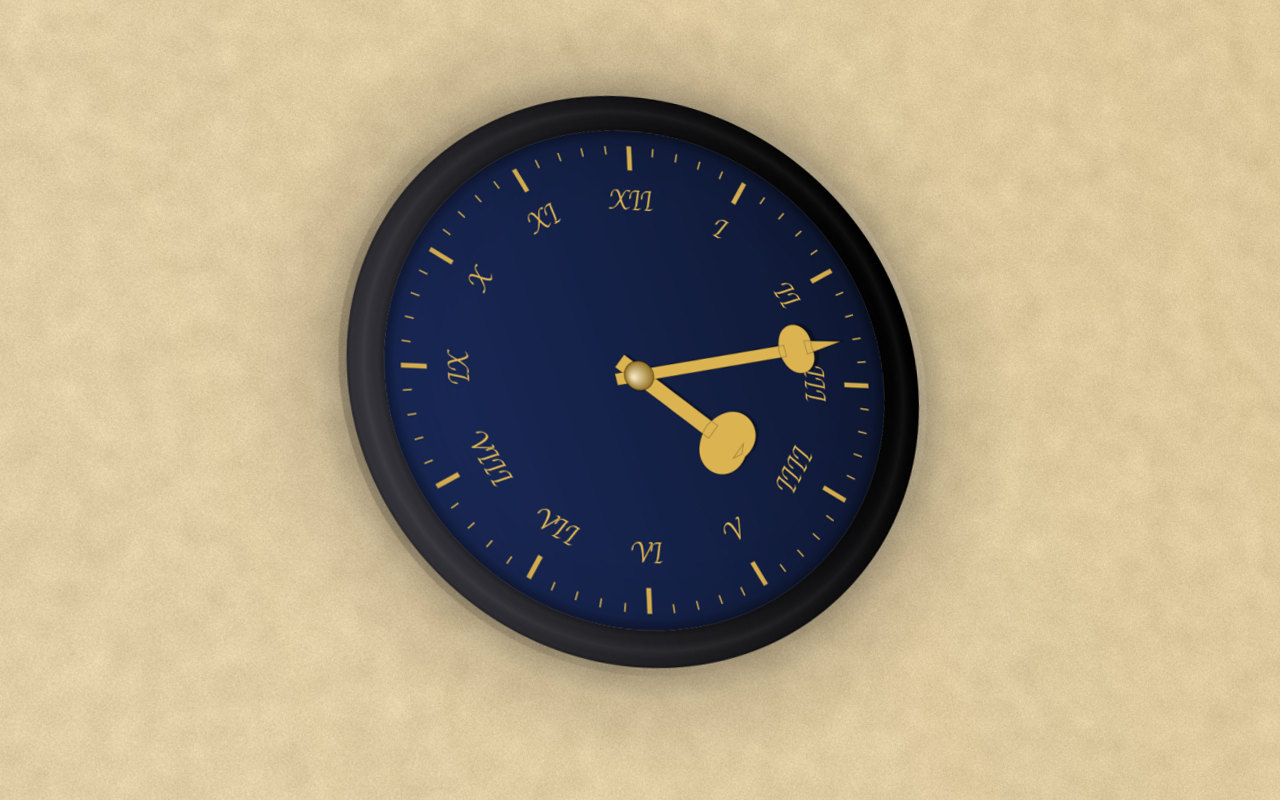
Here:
4,13
